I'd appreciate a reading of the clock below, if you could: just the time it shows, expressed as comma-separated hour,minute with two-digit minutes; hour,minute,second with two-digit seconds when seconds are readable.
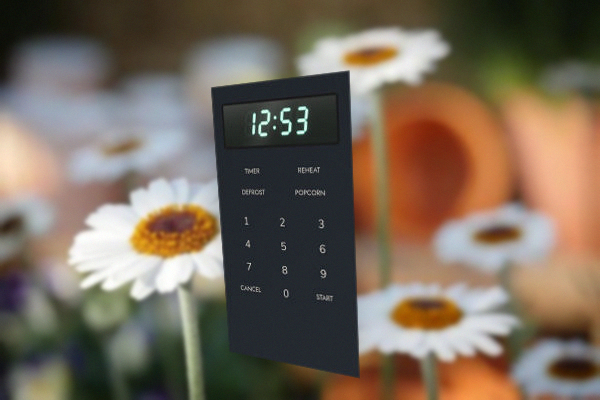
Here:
12,53
